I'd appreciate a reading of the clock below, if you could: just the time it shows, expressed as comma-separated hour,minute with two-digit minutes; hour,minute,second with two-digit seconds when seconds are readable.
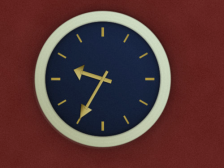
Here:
9,35
